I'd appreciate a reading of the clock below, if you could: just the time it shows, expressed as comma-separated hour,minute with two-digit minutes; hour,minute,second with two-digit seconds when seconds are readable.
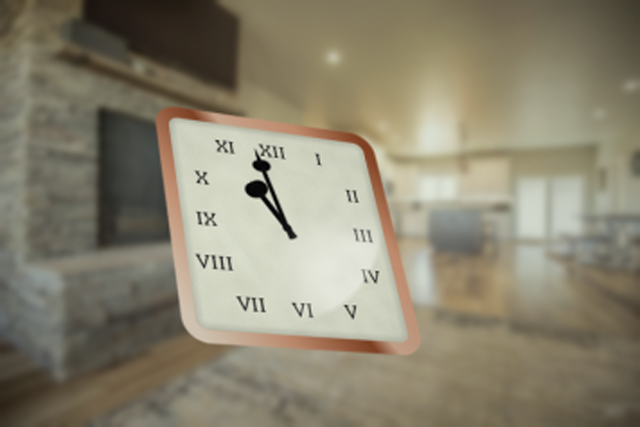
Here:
10,58
